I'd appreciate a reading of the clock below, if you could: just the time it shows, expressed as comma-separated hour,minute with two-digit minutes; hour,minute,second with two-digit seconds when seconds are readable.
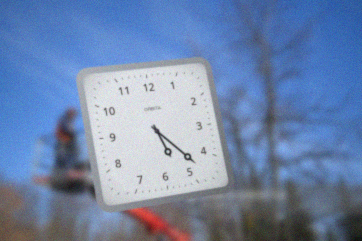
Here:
5,23
